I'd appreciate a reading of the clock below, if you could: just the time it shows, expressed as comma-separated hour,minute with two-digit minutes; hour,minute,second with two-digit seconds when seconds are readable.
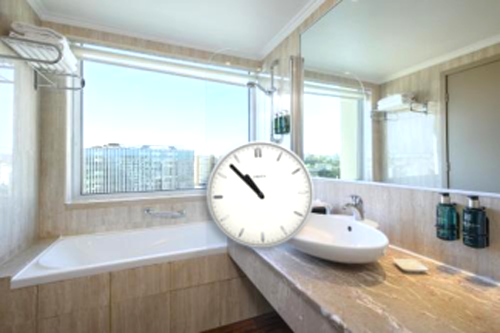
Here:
10,53
